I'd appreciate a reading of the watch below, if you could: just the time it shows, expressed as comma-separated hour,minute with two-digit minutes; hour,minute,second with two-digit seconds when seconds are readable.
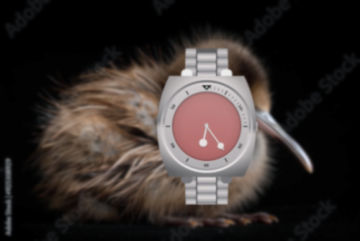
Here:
6,24
